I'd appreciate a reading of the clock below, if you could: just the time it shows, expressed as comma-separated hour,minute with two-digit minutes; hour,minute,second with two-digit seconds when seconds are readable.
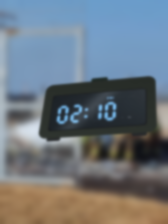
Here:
2,10
